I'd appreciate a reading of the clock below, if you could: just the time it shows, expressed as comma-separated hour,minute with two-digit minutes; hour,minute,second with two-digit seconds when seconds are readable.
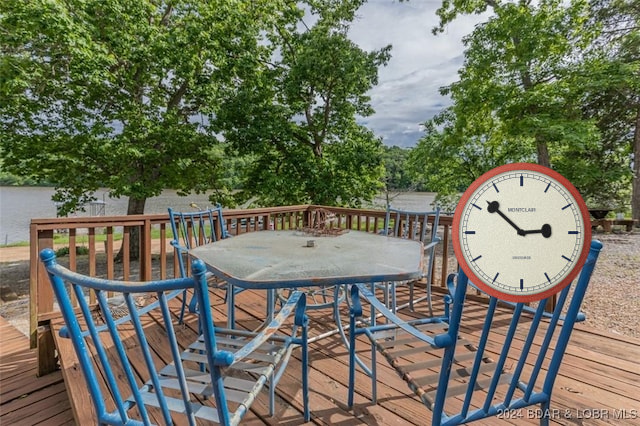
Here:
2,52
